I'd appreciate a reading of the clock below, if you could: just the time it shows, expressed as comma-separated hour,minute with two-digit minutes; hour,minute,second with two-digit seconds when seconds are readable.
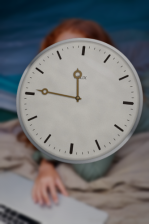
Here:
11,46
